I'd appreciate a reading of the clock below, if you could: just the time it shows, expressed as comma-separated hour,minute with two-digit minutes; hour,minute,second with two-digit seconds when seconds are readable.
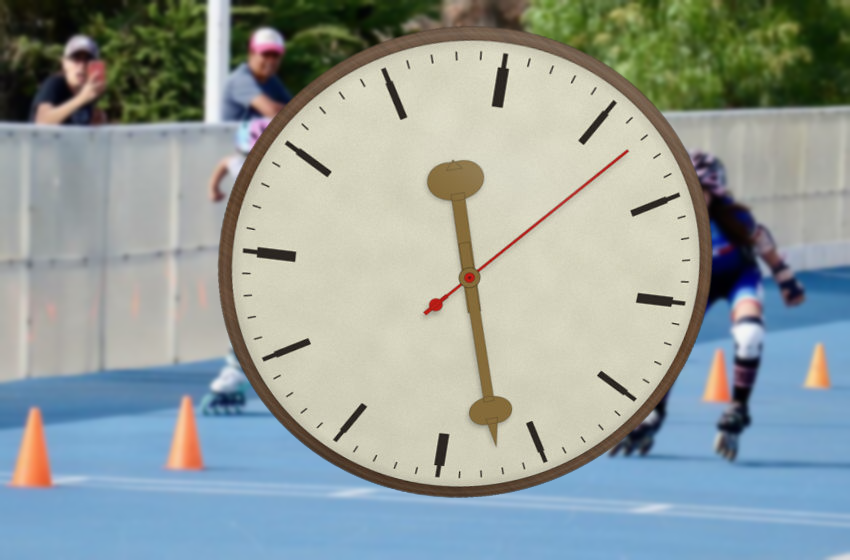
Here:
11,27,07
